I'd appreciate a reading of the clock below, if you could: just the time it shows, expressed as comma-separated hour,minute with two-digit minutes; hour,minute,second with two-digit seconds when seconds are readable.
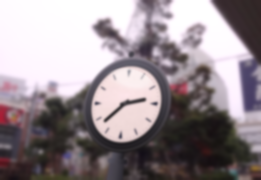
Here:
2,38
